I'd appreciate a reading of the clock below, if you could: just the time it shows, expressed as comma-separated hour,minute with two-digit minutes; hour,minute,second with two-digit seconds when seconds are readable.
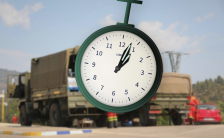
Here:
1,03
